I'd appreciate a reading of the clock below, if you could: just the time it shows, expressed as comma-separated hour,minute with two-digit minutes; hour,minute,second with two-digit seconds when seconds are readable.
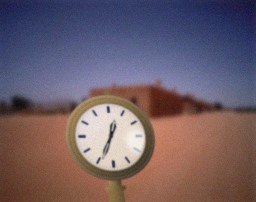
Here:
12,34
